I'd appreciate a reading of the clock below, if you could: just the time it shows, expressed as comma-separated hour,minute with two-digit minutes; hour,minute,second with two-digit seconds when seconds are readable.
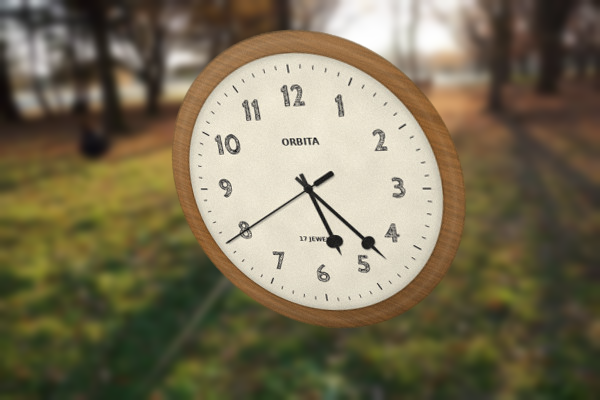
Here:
5,22,40
